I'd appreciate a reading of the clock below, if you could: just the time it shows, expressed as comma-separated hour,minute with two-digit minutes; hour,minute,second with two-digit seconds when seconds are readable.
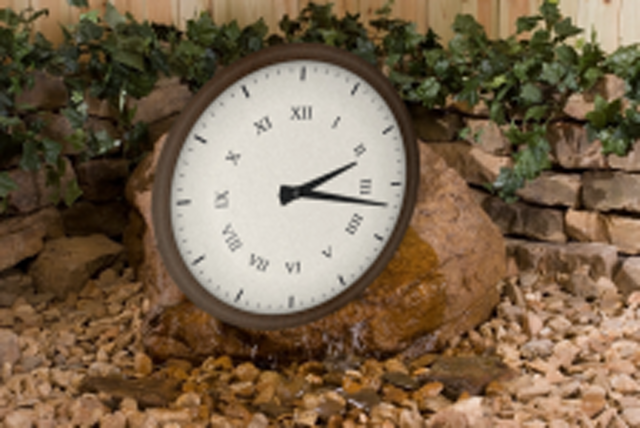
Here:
2,17
